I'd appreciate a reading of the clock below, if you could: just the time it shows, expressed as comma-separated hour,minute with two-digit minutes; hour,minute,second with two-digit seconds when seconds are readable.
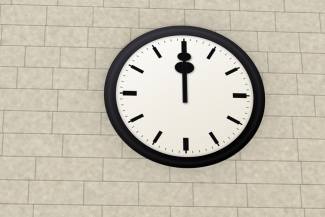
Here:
12,00
